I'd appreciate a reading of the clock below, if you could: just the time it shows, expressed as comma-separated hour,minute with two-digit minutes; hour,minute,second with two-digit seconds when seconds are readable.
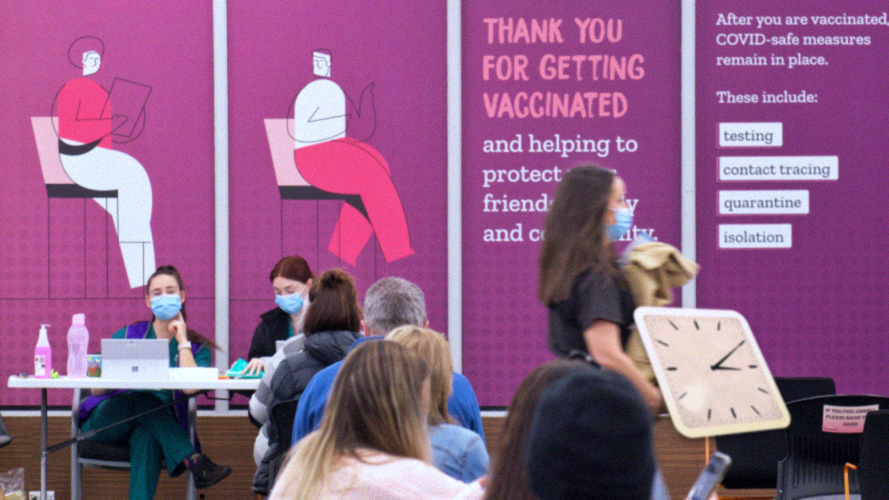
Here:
3,10
